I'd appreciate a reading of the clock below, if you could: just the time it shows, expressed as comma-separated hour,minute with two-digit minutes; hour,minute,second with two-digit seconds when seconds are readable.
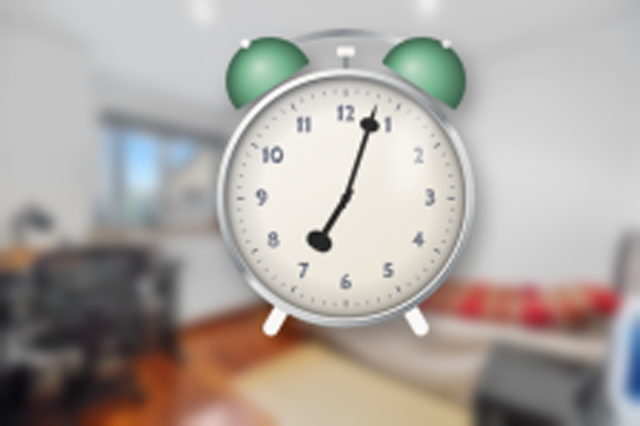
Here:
7,03
